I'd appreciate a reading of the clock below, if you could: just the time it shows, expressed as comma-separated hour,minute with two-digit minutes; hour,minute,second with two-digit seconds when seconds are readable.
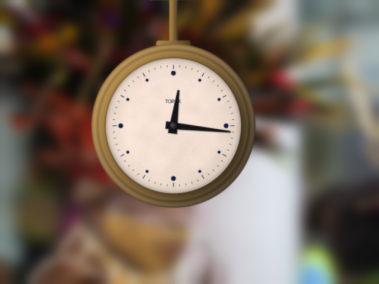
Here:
12,16
